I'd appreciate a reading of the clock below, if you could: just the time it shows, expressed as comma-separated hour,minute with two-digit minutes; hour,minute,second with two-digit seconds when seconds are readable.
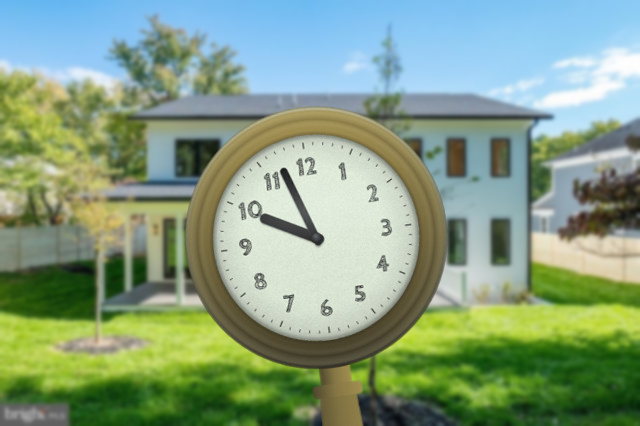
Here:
9,57
